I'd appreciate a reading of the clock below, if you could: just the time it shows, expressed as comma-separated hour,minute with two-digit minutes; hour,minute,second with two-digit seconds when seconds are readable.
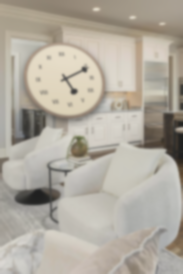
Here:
5,11
